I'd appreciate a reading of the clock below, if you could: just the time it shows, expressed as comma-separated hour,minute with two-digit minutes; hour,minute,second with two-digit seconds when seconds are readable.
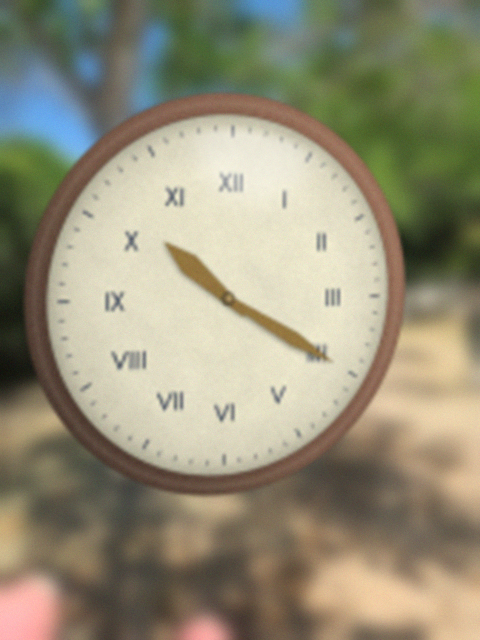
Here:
10,20
